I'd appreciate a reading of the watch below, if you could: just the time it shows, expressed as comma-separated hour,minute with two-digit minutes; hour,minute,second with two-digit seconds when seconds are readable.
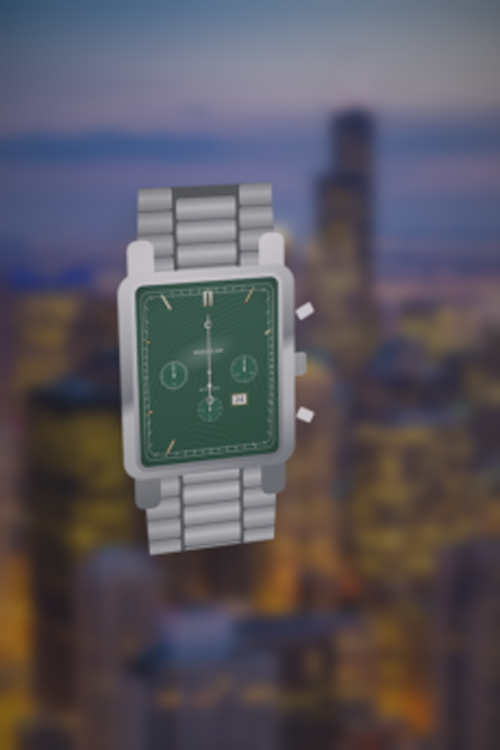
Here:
6,00
